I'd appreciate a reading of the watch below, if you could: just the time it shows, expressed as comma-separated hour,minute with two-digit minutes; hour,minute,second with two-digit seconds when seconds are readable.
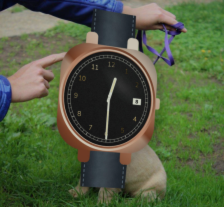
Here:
12,30
